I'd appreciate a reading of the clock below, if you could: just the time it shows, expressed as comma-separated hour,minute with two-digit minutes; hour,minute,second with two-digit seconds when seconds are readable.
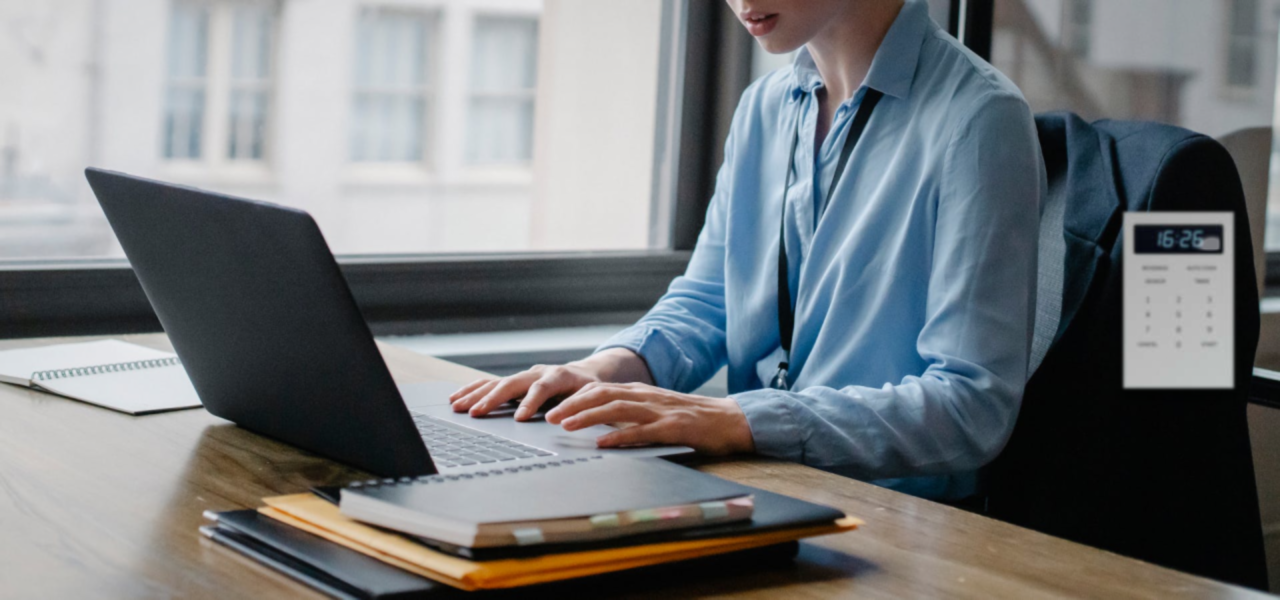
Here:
16,26
